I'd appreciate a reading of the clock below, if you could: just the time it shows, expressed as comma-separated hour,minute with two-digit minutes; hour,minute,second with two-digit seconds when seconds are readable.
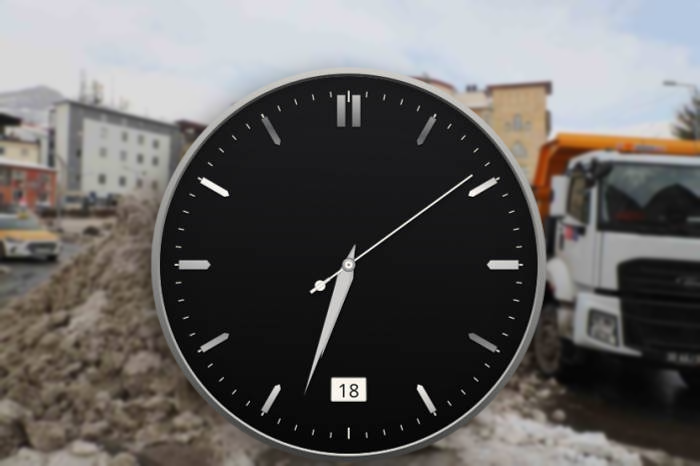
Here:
6,33,09
